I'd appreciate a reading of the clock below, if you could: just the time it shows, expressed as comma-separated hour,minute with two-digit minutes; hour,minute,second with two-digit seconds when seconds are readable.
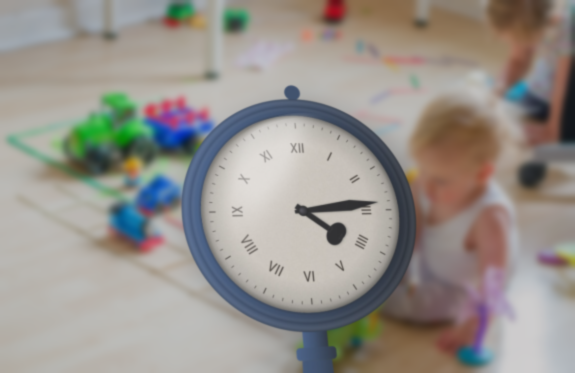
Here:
4,14
